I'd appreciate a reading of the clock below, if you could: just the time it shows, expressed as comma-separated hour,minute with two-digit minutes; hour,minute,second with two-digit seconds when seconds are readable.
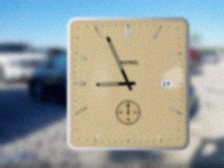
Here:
8,56
